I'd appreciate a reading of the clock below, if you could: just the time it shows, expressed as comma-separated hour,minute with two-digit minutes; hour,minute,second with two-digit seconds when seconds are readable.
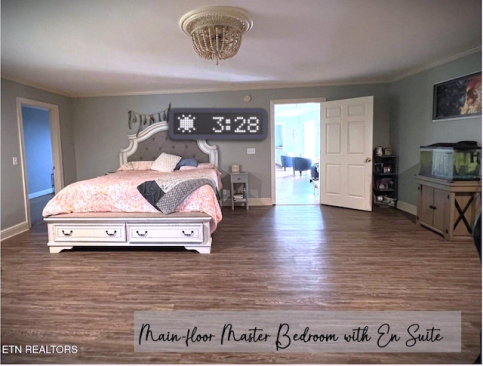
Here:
3,28
